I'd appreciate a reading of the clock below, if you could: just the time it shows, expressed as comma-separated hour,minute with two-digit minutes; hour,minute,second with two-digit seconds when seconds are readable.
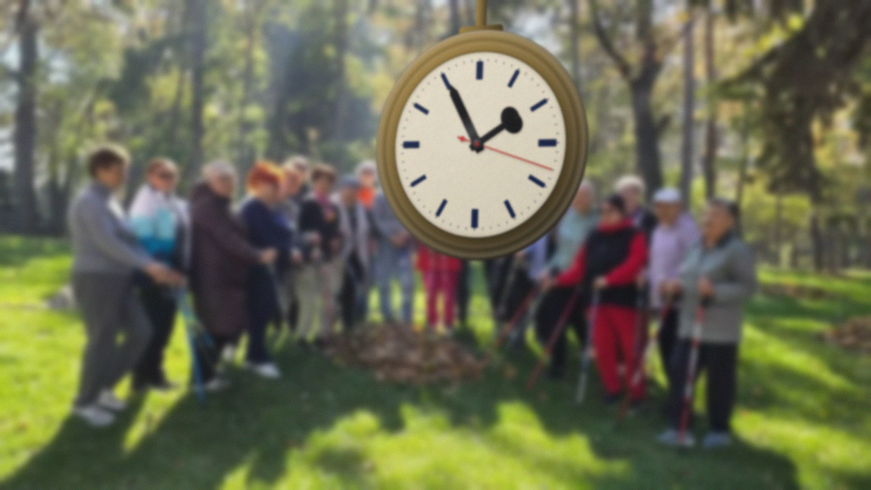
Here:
1,55,18
